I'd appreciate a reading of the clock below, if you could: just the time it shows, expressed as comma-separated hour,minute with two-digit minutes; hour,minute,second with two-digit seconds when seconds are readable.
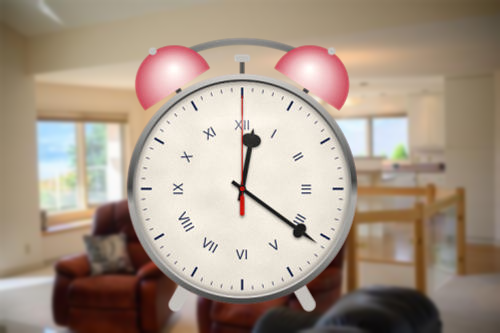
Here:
12,21,00
